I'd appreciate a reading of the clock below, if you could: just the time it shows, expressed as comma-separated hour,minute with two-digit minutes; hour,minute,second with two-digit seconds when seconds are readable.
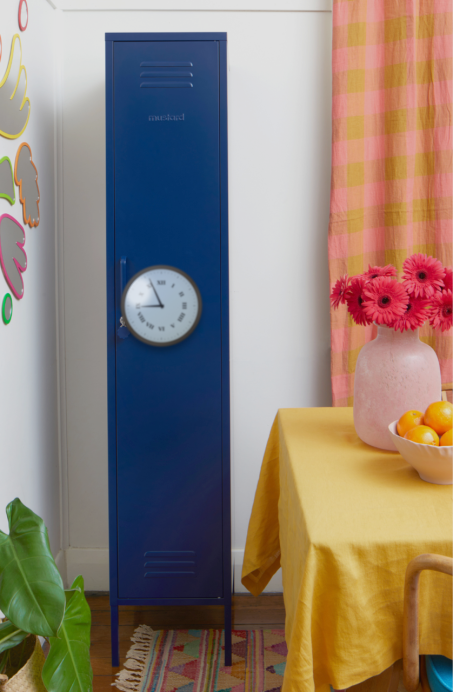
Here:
8,56
